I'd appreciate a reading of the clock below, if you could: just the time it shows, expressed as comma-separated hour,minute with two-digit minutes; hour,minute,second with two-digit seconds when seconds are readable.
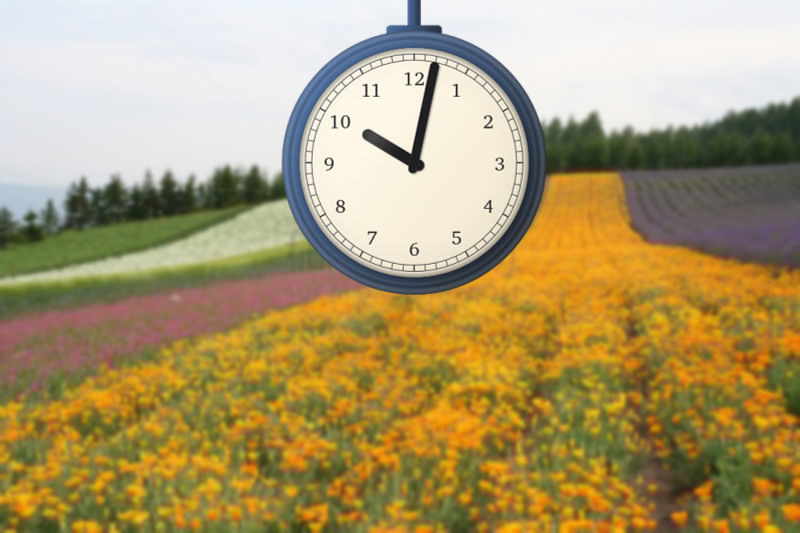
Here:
10,02
